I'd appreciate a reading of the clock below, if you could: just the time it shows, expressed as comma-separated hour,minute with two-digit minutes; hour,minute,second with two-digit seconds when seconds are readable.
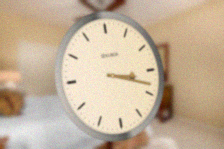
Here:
3,18
